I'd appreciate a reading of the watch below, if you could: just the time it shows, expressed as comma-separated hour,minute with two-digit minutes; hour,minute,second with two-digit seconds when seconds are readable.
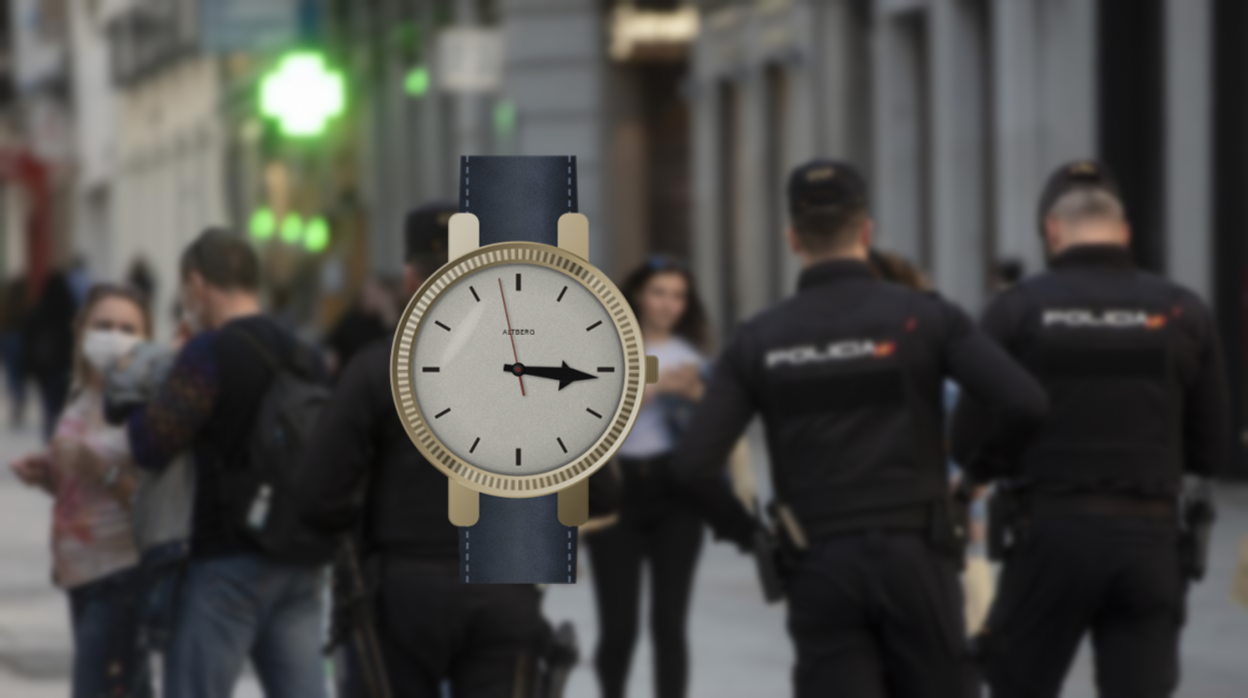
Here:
3,15,58
